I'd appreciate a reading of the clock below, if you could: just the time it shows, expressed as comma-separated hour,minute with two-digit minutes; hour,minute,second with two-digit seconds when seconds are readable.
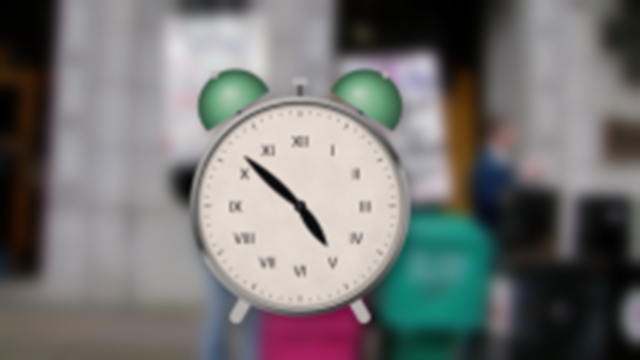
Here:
4,52
